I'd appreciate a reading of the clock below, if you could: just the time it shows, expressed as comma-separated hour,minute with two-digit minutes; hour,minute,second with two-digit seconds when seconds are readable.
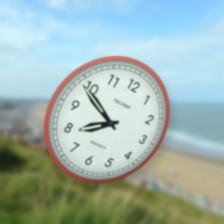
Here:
7,49
